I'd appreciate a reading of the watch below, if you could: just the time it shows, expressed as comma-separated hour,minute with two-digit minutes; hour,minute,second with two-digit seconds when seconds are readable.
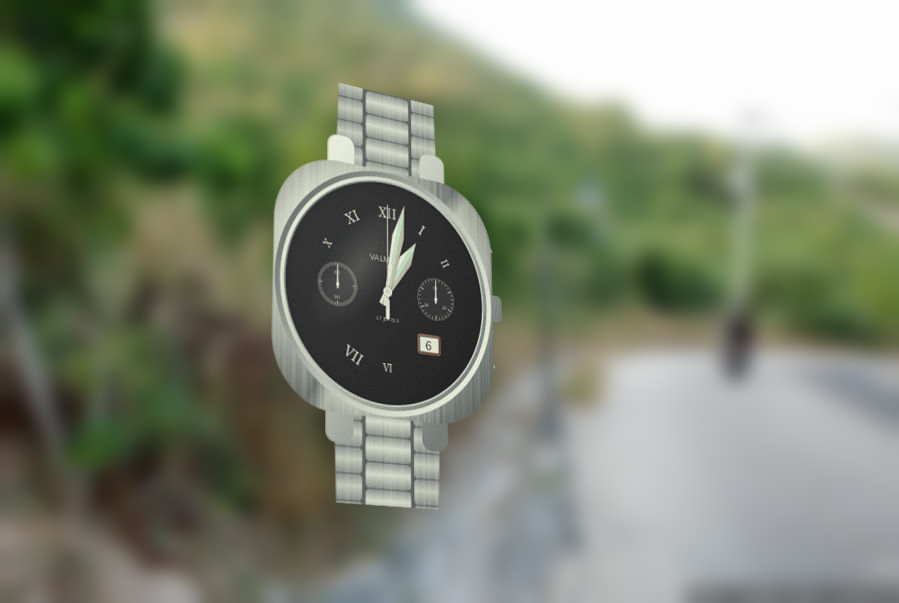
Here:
1,02
